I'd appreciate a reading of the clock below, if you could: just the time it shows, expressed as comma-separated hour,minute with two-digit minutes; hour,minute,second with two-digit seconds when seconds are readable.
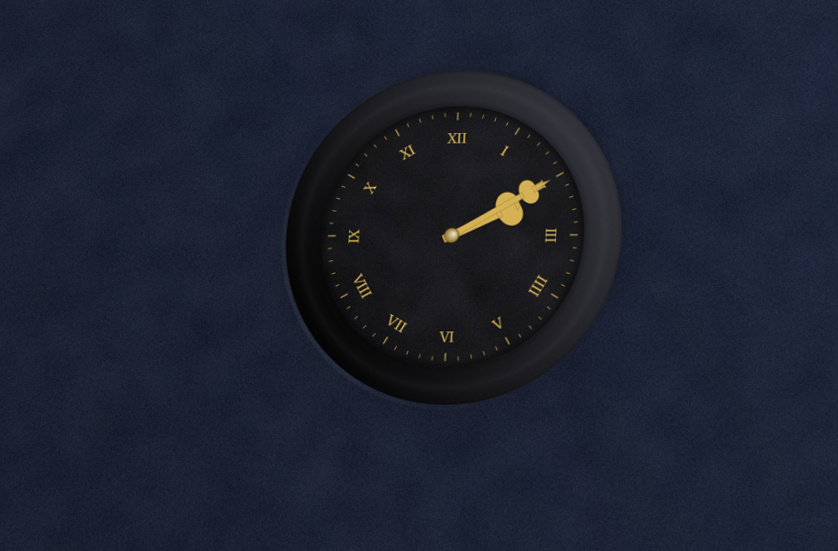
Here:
2,10
